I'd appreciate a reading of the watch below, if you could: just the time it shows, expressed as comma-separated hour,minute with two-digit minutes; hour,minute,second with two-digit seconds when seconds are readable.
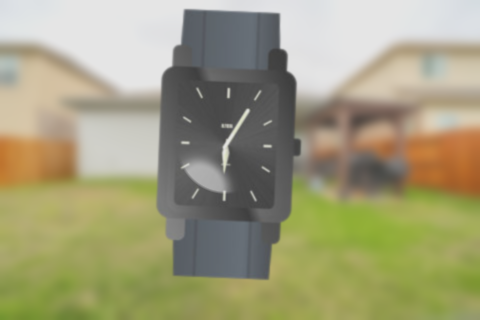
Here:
6,05
